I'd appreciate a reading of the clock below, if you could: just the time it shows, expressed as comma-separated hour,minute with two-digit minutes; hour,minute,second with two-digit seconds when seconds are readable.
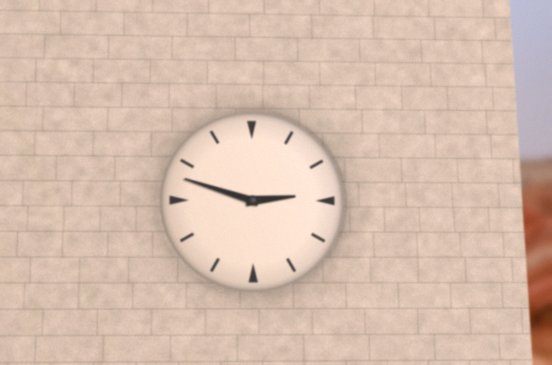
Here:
2,48
